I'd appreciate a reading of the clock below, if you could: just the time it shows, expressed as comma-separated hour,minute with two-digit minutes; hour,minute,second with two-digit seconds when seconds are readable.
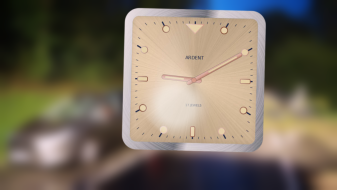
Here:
9,10
